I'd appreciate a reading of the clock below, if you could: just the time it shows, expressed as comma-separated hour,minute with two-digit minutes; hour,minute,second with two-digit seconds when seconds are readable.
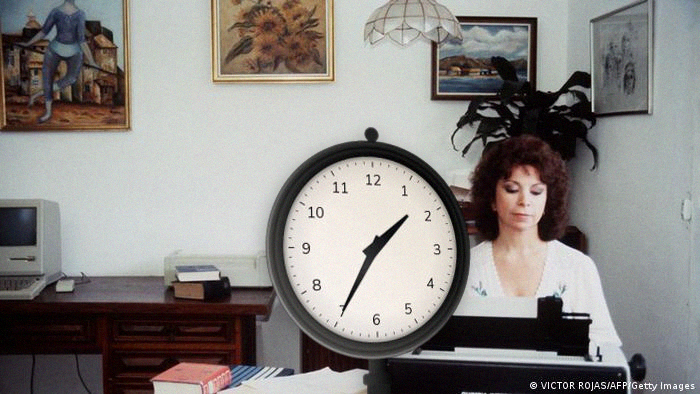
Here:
1,35
